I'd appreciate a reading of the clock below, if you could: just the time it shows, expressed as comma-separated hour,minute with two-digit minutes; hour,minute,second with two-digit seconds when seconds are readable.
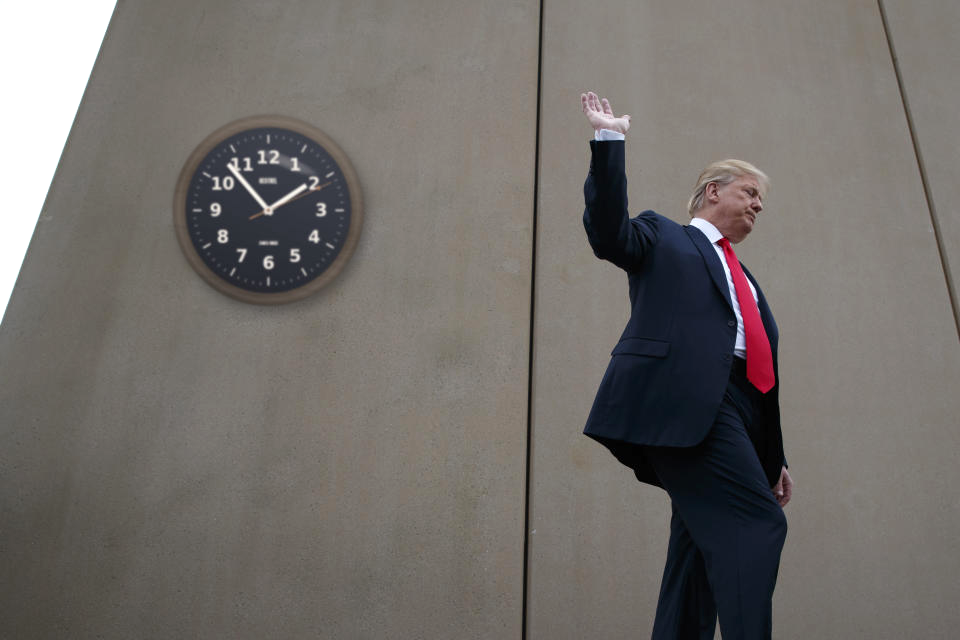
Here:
1,53,11
